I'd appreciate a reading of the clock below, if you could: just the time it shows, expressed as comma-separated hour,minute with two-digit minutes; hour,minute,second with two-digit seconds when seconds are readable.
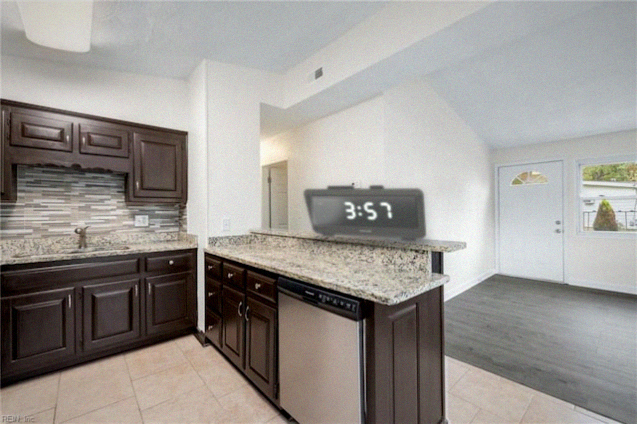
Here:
3,57
